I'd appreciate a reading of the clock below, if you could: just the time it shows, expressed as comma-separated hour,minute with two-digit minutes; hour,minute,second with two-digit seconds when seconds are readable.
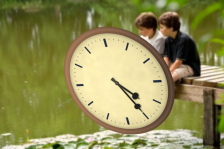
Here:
4,25
